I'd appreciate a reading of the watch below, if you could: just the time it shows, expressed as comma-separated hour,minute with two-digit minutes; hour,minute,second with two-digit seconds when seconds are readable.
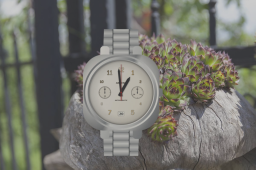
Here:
12,59
